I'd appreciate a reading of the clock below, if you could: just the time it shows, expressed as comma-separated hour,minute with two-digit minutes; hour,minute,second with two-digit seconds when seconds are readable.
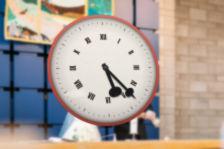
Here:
5,23
